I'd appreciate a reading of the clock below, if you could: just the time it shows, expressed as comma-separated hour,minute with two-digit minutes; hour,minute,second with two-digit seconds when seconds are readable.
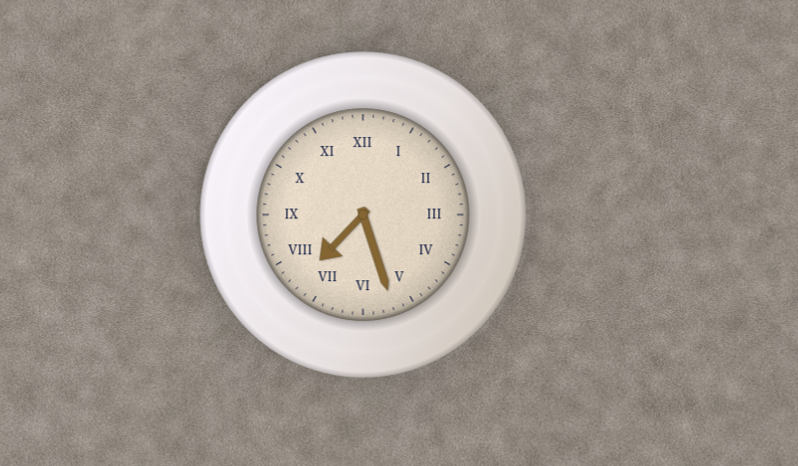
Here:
7,27
